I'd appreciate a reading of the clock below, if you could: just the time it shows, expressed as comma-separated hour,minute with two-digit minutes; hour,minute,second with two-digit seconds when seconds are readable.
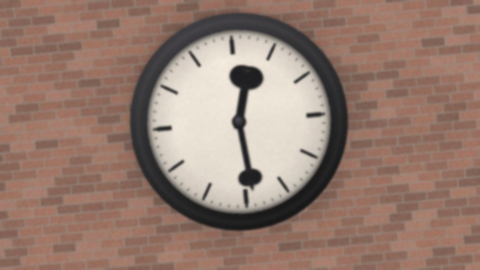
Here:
12,29
